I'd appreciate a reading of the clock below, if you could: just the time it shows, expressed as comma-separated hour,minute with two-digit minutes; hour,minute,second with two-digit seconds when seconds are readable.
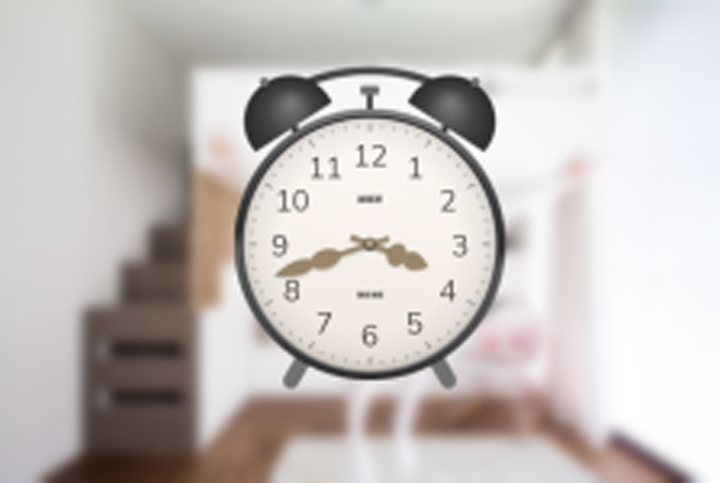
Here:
3,42
